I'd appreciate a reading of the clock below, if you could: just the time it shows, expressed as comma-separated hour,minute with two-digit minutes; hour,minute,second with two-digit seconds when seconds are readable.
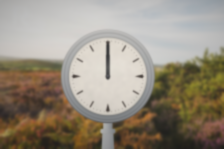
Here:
12,00
